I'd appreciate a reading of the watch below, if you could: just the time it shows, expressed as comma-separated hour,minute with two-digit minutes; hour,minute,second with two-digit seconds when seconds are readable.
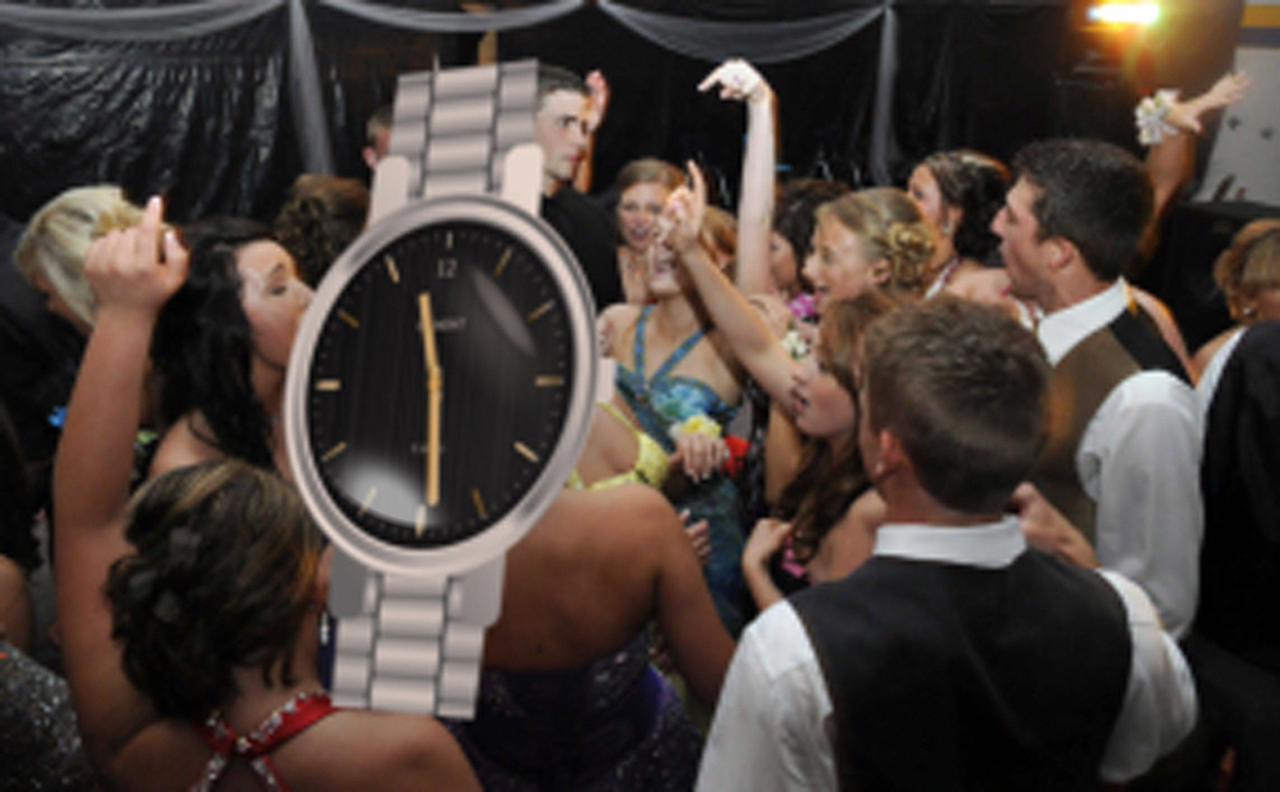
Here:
11,29
